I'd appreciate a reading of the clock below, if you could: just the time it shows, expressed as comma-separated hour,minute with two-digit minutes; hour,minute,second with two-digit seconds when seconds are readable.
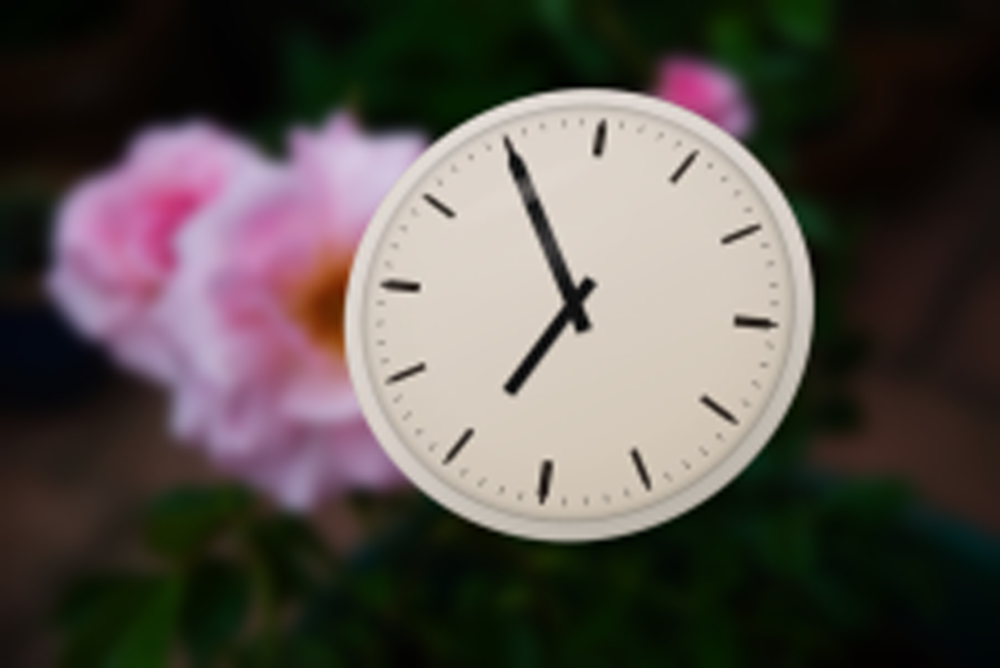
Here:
6,55
